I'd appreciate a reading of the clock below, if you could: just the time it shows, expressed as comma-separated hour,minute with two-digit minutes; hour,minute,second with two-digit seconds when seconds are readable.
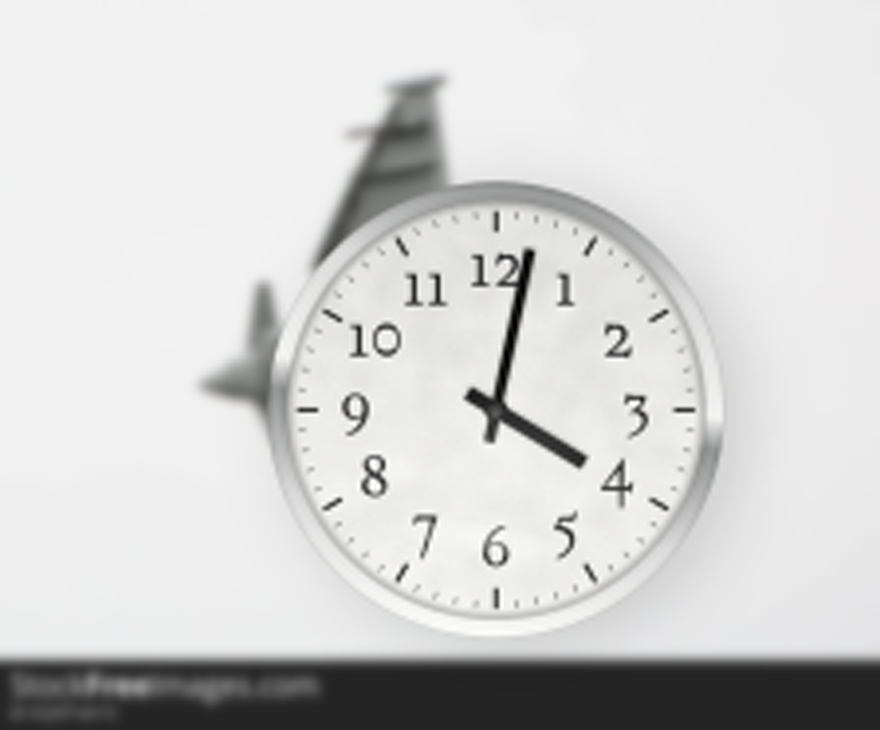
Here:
4,02
